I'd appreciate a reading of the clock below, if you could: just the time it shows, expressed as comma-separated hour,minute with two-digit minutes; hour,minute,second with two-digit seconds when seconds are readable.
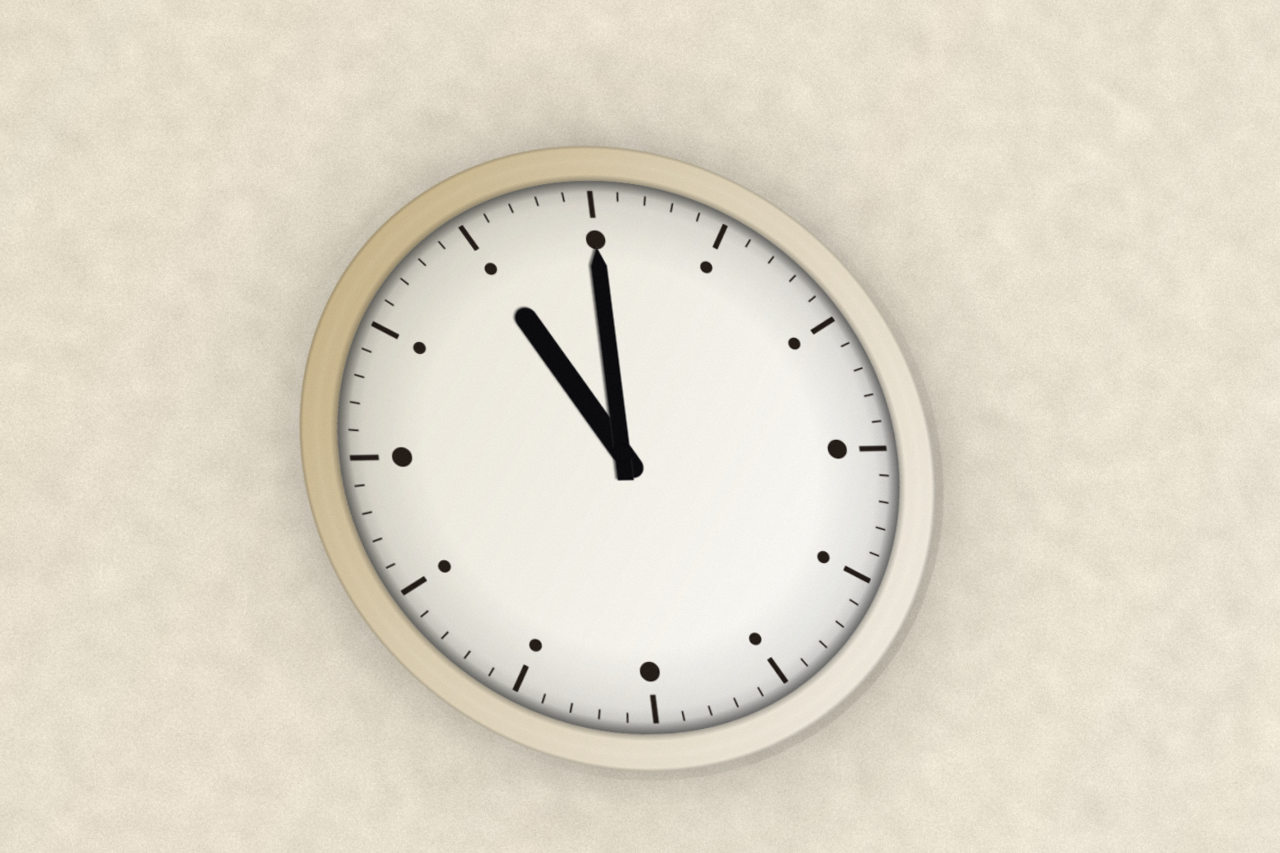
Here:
11,00
